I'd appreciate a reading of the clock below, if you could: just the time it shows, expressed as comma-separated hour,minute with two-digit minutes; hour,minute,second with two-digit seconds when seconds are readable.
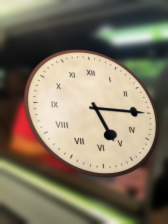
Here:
5,15
